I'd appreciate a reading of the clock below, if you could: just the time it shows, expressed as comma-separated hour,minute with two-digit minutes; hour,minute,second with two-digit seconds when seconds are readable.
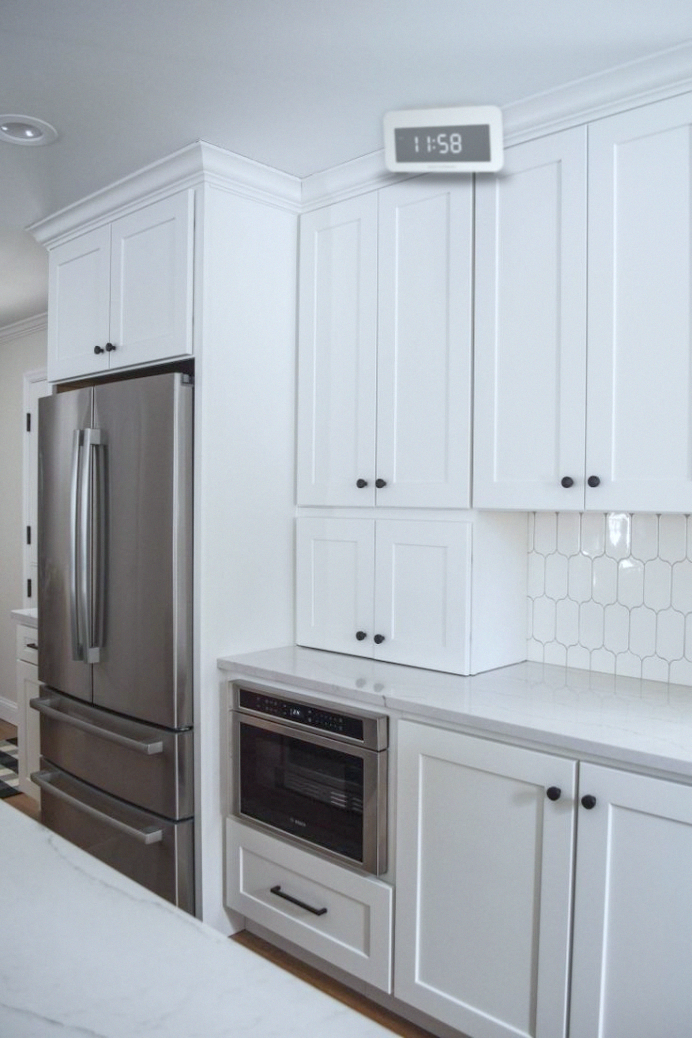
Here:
11,58
